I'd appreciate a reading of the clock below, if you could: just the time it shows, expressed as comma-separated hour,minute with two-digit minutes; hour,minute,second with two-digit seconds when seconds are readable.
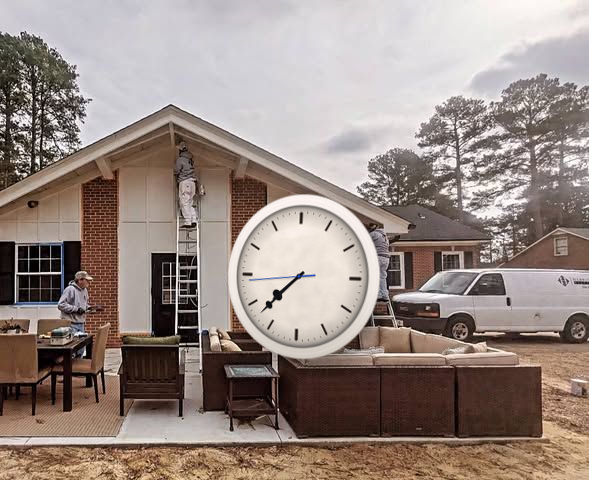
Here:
7,37,44
